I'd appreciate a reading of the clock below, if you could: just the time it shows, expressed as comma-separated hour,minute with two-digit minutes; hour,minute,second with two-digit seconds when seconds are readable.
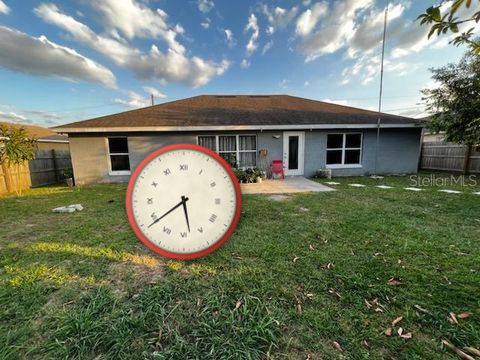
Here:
5,39
